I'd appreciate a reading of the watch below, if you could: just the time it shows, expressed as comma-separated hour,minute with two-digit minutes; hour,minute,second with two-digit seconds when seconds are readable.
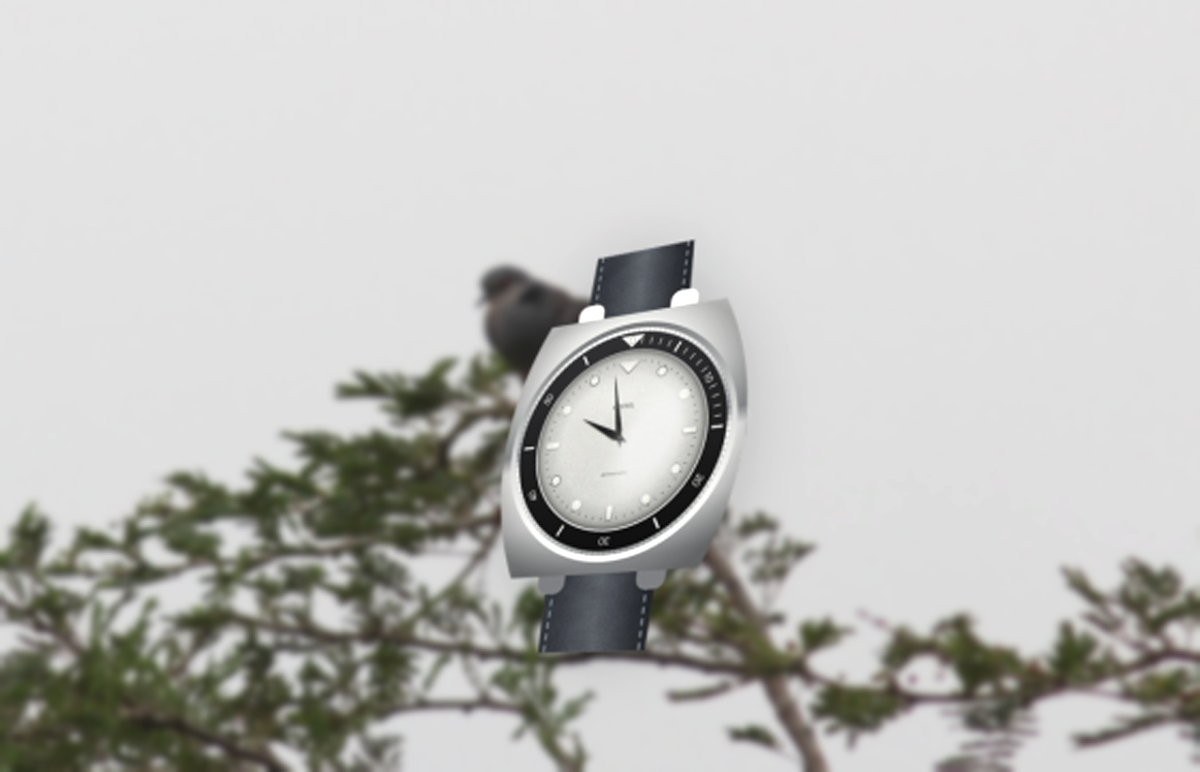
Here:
9,58
